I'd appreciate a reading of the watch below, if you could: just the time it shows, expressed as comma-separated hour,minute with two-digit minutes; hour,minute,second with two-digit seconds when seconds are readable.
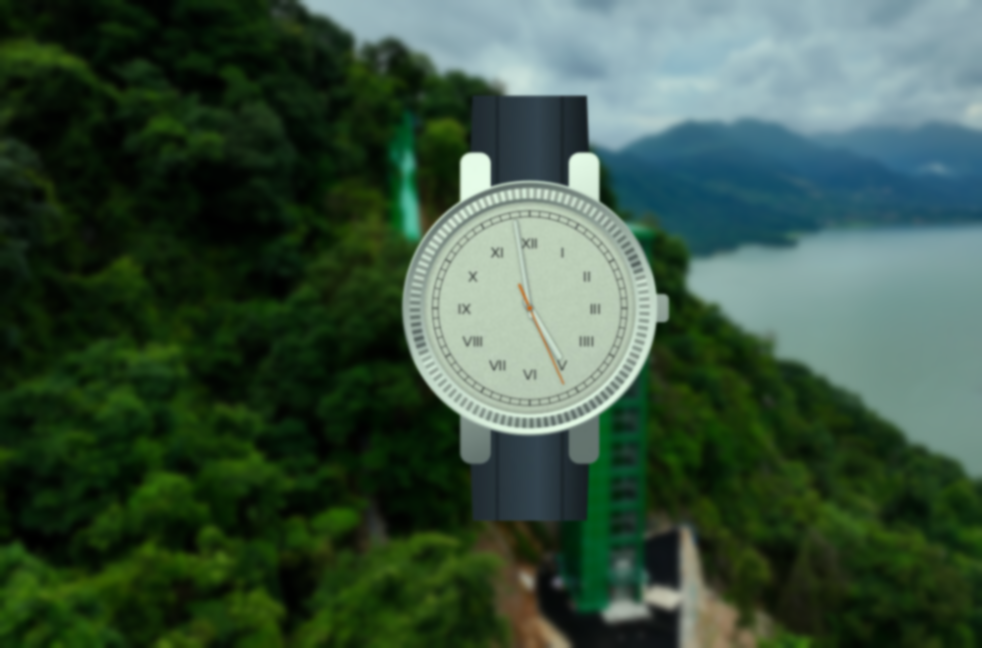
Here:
4,58,26
